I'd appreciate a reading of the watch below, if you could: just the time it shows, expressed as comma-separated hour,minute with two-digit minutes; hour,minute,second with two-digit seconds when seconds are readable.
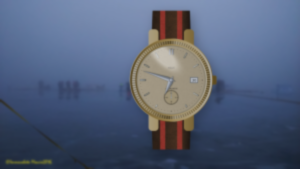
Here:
6,48
